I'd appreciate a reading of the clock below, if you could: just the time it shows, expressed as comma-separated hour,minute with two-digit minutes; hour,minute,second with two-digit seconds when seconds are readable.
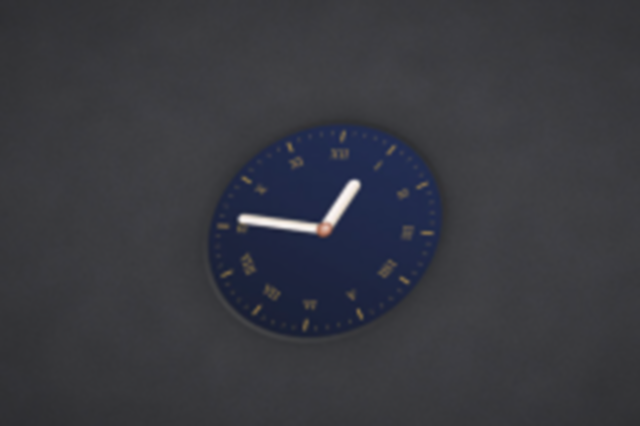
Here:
12,46
